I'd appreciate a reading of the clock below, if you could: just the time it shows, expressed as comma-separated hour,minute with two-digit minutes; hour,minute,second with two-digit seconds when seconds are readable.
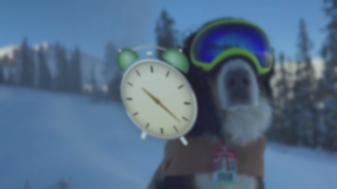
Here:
10,22
